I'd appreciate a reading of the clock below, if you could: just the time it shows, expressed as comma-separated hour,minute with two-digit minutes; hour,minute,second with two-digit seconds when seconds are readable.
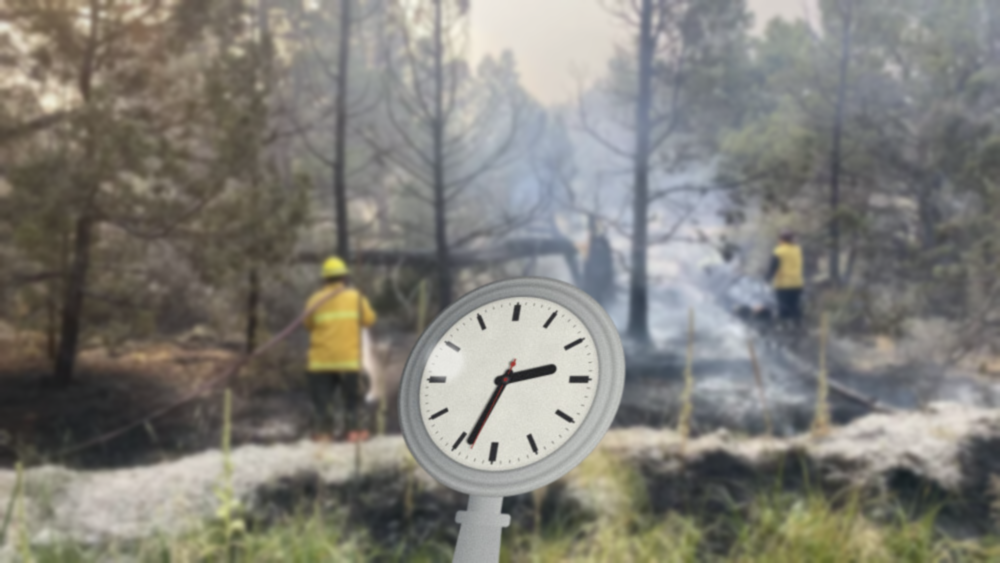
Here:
2,33,33
